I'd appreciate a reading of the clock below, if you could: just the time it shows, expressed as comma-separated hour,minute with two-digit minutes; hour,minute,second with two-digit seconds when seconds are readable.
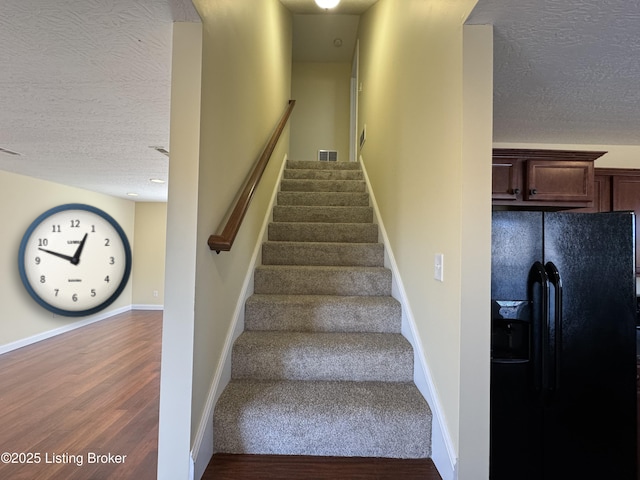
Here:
12,48
